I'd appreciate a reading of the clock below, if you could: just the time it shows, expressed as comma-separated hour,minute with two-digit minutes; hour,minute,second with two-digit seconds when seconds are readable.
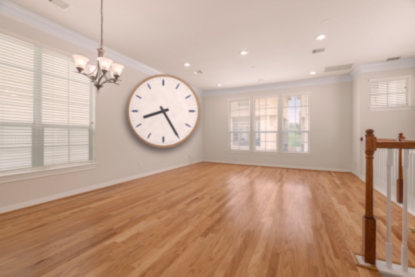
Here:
8,25
